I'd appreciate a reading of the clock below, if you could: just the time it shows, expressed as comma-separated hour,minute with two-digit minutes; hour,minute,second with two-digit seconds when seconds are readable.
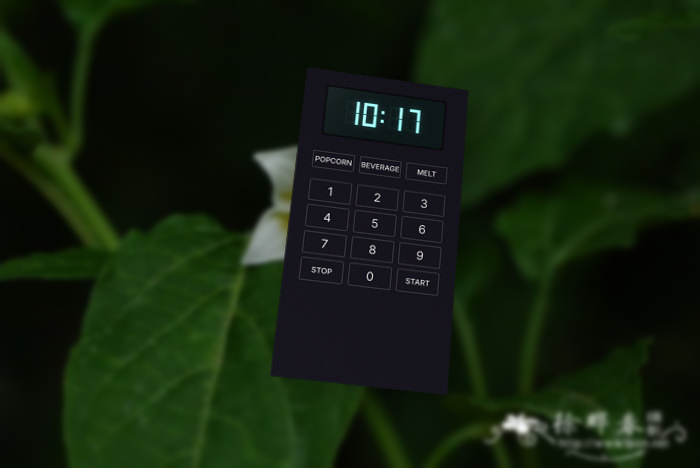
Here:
10,17
